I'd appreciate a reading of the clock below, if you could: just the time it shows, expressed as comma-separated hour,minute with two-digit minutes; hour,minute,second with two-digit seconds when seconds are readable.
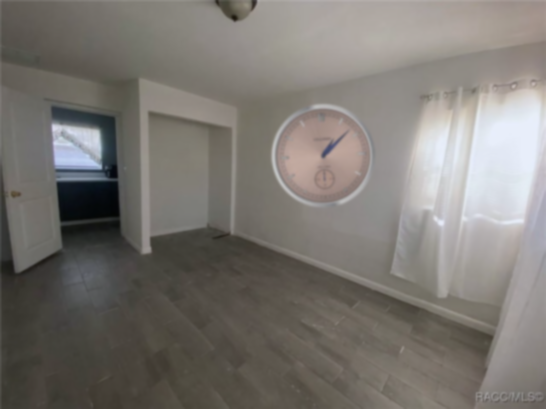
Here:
1,08
